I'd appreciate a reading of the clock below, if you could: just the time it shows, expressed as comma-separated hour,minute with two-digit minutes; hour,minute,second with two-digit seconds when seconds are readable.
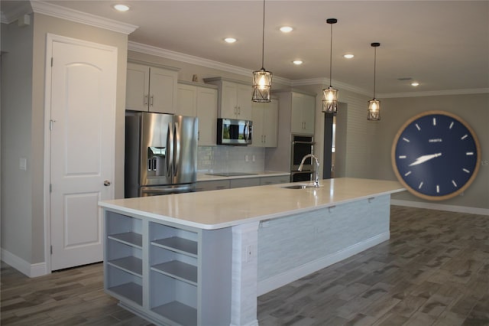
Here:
8,42
